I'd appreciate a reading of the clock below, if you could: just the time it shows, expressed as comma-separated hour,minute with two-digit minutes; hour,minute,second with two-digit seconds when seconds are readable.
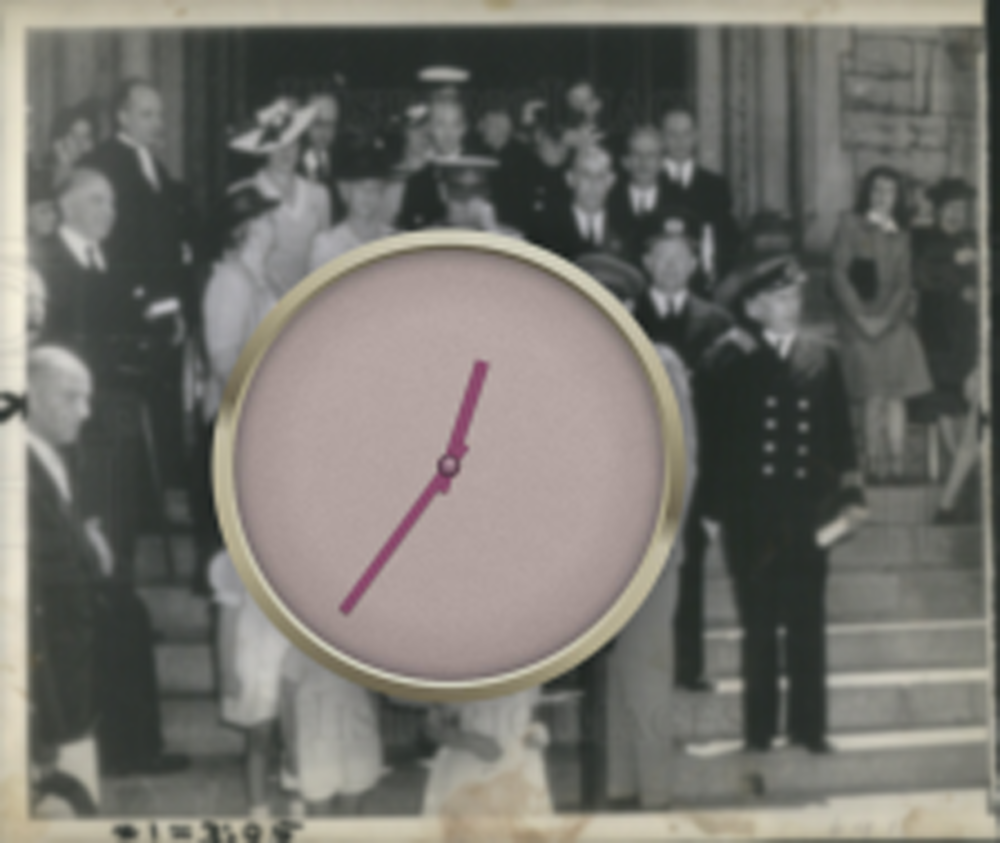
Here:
12,36
